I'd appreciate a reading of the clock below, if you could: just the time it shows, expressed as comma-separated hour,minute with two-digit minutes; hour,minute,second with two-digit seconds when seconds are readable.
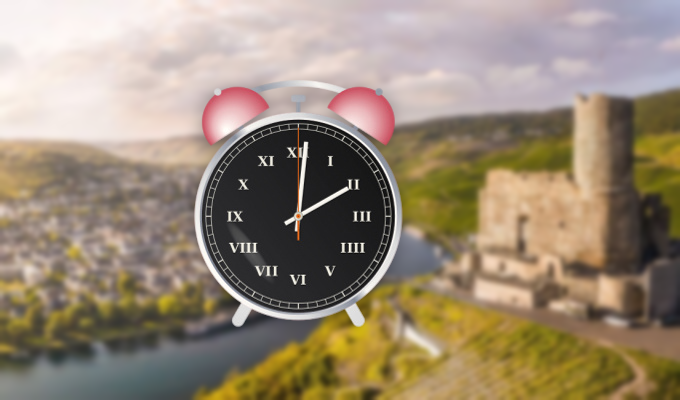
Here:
2,01,00
